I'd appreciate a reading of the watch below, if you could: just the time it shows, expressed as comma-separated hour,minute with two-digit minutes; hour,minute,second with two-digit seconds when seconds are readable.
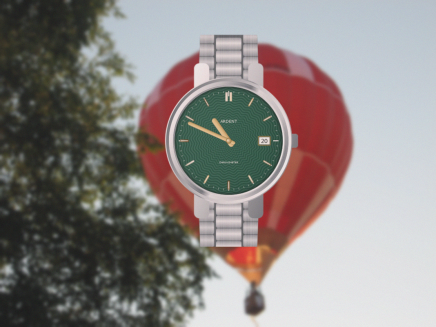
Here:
10,49
